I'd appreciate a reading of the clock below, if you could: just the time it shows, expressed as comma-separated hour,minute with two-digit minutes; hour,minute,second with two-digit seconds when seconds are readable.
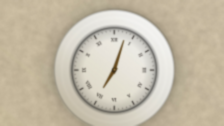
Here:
7,03
